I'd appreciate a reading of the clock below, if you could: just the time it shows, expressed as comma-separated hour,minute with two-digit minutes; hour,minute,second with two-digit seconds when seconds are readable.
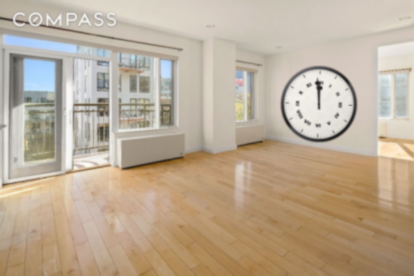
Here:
11,59
